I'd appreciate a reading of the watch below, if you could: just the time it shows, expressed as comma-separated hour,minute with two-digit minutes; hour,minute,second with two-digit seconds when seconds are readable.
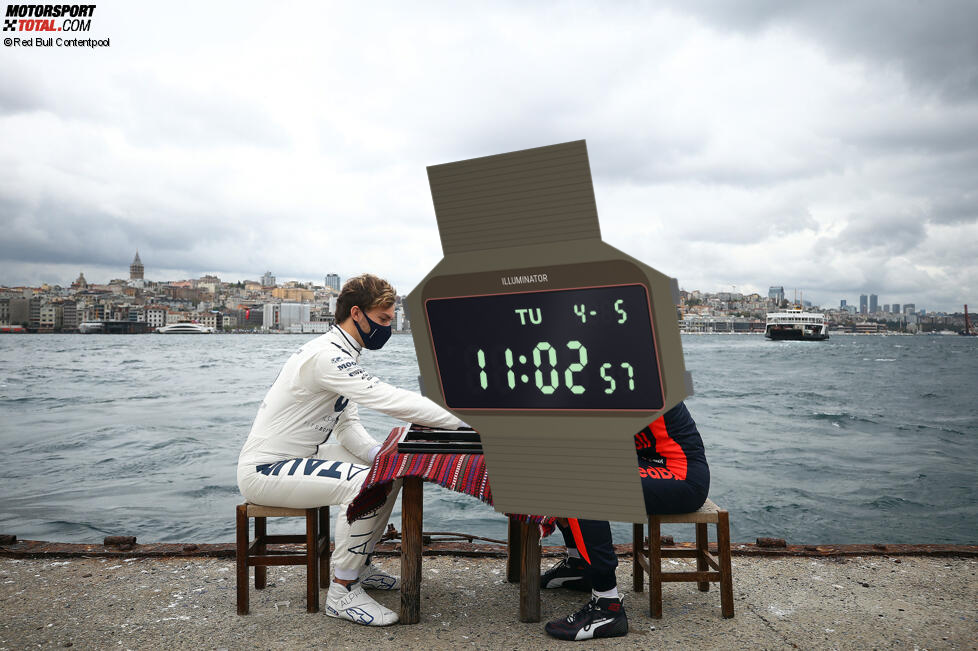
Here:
11,02,57
